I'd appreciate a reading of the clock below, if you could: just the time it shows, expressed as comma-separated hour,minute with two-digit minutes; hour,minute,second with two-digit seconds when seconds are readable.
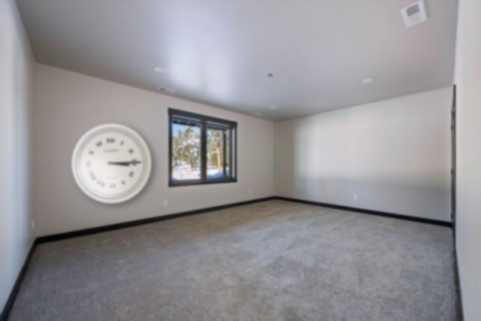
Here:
3,15
